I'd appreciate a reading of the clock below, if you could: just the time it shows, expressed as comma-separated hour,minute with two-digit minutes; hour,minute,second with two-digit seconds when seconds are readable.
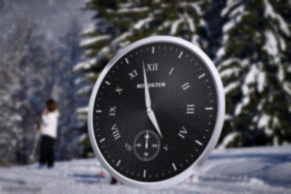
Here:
4,58
